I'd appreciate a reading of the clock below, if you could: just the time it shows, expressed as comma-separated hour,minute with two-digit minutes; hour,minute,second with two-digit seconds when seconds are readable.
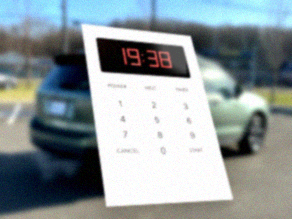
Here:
19,38
